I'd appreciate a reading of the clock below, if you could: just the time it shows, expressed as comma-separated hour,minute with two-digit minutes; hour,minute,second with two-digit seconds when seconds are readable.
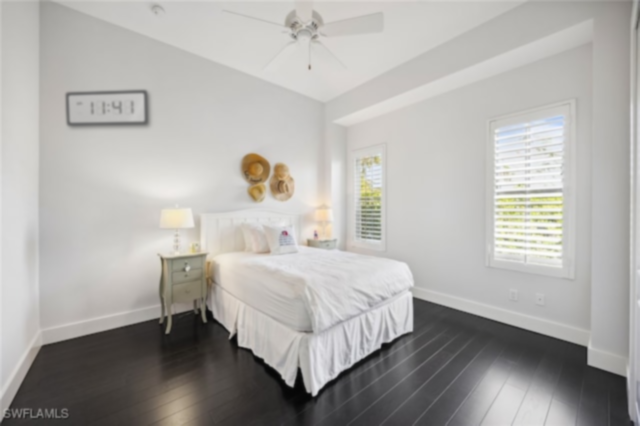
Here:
11,41
